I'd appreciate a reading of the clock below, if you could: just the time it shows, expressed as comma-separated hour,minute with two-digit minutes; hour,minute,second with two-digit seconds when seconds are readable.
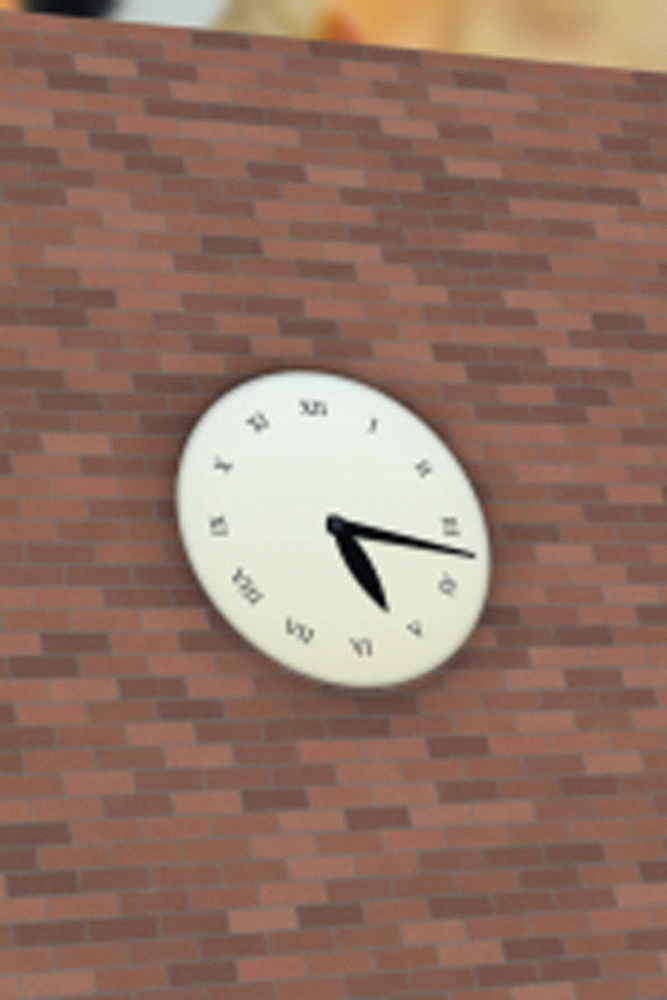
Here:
5,17
